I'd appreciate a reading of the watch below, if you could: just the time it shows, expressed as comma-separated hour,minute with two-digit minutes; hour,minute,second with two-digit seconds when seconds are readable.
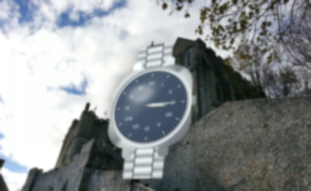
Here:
3,15
